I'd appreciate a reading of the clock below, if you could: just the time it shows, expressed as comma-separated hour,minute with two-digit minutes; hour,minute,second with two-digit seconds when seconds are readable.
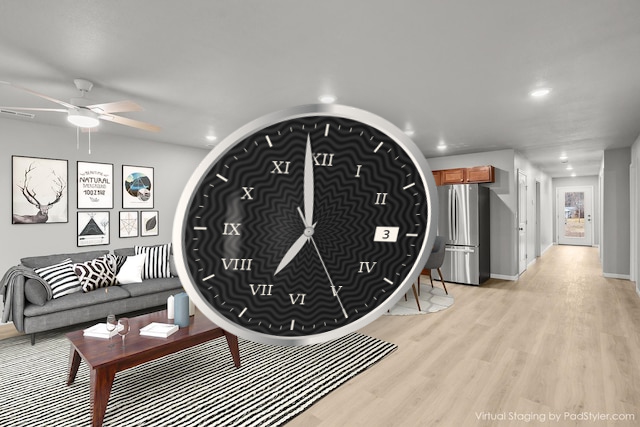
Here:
6,58,25
